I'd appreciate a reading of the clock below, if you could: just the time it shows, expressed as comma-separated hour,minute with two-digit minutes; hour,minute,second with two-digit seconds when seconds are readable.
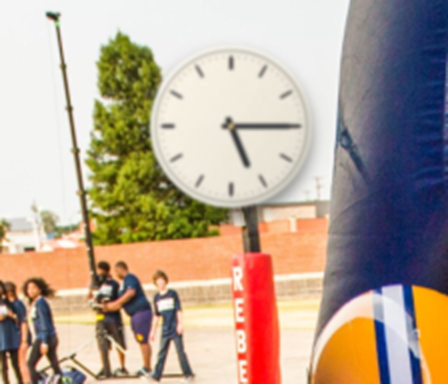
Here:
5,15
